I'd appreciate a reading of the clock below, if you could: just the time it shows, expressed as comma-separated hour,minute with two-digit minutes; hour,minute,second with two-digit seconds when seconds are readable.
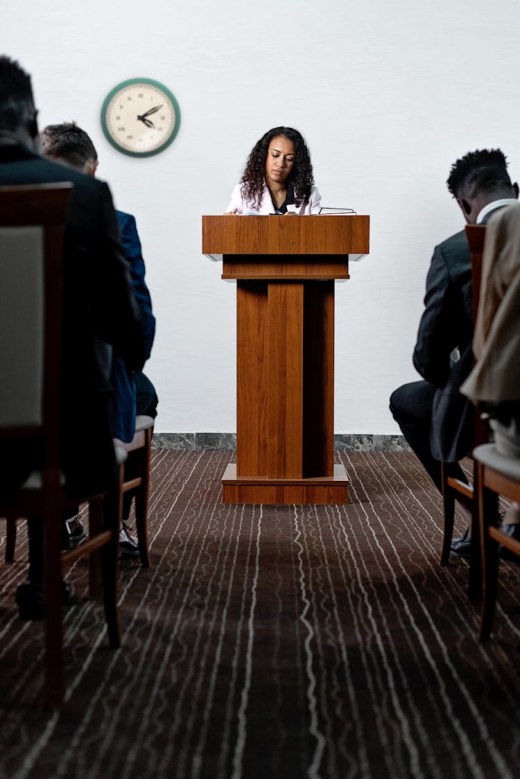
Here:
4,10
